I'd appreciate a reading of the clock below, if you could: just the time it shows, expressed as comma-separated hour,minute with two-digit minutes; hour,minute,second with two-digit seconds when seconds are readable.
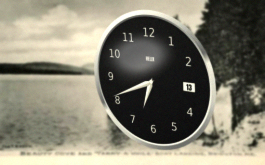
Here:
6,41
